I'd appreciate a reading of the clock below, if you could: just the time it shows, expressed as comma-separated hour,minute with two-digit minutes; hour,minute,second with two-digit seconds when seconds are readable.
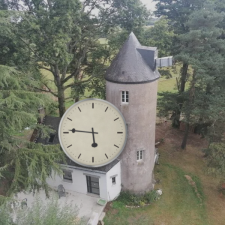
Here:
5,46
